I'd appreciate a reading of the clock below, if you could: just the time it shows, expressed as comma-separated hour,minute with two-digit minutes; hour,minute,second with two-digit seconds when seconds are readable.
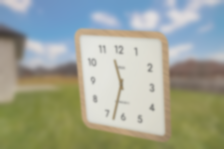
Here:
11,33
